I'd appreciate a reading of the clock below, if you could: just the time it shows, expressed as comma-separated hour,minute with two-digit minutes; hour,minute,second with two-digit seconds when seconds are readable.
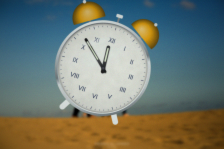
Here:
11,52
